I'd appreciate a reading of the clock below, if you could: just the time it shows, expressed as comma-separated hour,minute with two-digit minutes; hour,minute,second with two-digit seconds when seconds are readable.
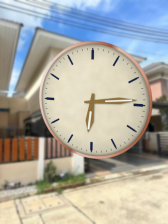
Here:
6,14
